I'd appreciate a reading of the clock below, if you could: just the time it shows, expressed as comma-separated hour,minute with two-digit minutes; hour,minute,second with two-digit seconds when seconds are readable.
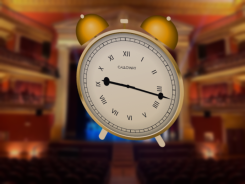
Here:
9,17
